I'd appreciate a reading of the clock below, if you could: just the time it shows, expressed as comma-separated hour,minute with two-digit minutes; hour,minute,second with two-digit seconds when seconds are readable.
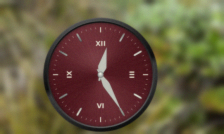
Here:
12,25
